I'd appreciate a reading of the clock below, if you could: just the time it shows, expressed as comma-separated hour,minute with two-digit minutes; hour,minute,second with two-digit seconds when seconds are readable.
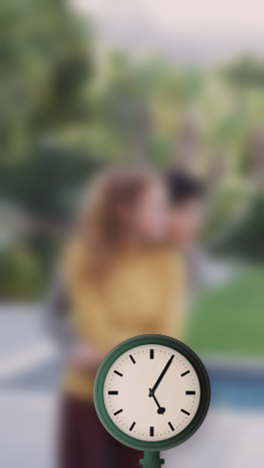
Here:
5,05
